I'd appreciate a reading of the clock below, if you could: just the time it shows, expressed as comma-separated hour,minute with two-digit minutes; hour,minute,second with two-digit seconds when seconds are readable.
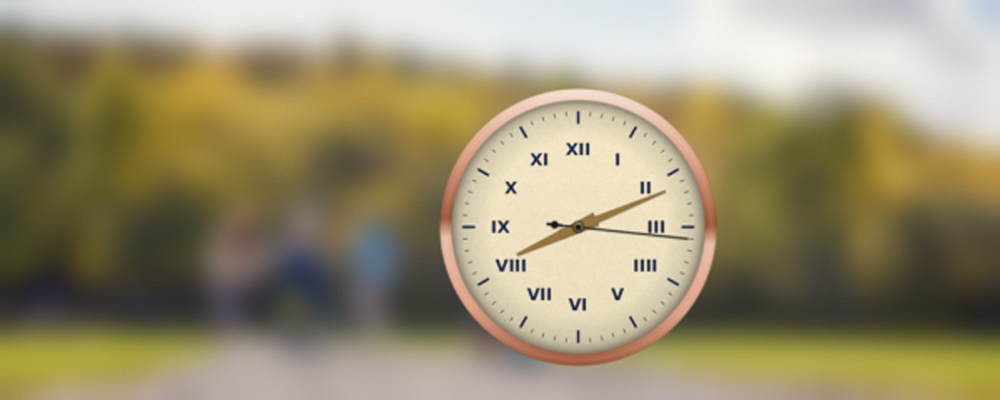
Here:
8,11,16
